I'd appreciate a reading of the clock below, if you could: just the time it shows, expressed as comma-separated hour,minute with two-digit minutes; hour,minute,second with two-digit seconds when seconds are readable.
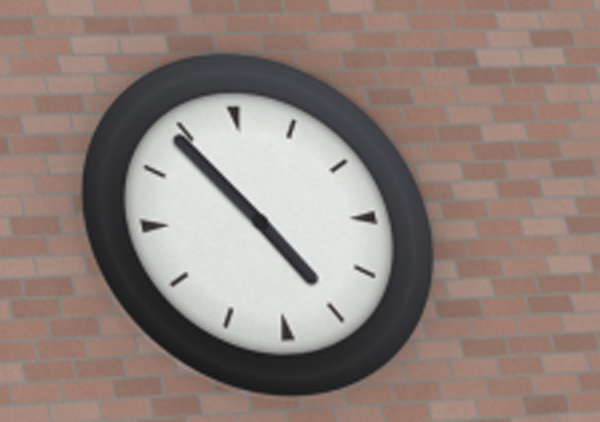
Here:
4,54
